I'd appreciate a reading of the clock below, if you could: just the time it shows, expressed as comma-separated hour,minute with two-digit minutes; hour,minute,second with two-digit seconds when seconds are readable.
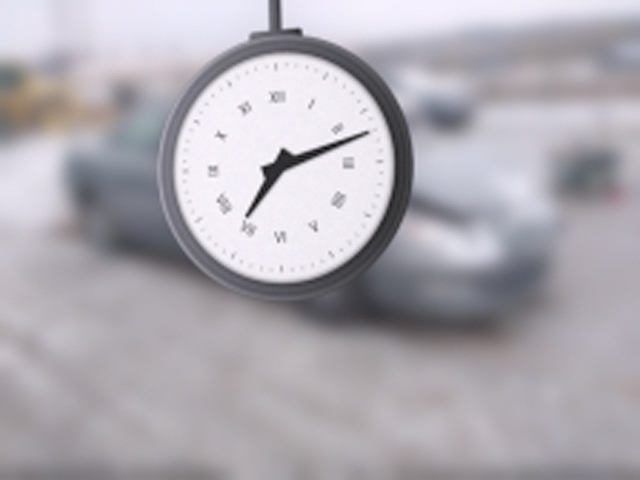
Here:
7,12
